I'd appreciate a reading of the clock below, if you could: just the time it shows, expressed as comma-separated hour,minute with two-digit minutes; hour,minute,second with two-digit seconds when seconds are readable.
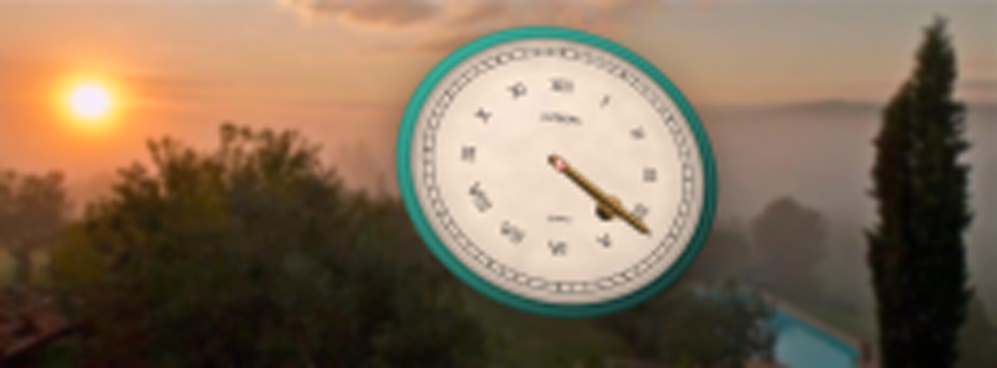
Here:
4,21
